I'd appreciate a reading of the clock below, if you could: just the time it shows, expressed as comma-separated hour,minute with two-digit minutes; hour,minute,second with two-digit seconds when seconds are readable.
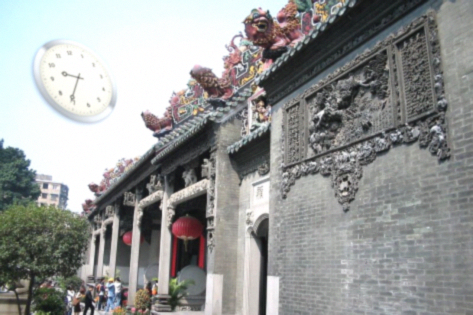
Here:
9,36
